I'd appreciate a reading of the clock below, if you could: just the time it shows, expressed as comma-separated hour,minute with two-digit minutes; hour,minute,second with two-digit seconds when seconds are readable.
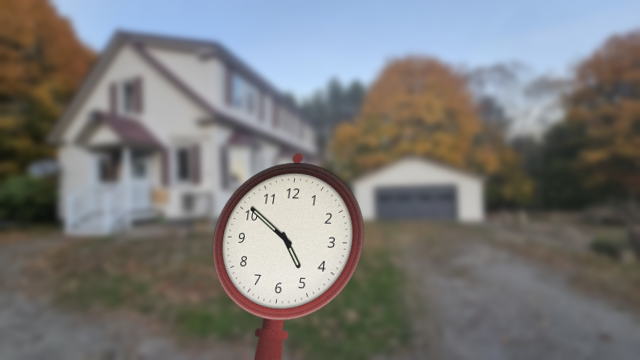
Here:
4,51
